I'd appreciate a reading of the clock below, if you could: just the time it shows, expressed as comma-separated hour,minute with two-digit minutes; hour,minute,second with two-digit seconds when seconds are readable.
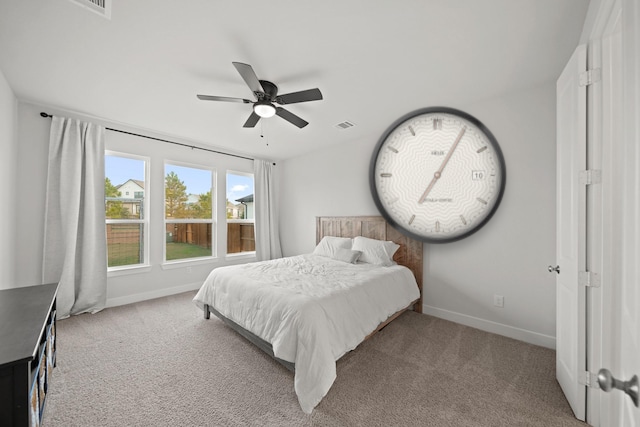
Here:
7,05
